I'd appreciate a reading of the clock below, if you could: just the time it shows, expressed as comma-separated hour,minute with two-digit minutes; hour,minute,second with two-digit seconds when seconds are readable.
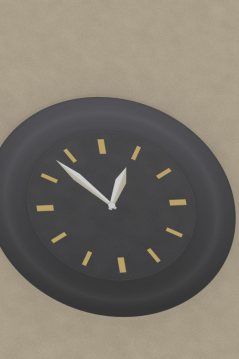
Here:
12,53
